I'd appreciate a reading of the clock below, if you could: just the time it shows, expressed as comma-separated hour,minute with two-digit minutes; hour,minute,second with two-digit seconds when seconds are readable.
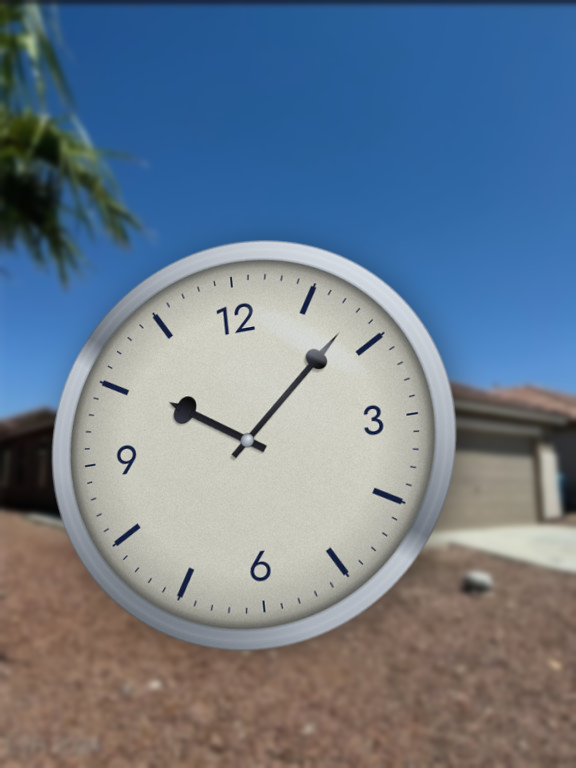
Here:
10,08
